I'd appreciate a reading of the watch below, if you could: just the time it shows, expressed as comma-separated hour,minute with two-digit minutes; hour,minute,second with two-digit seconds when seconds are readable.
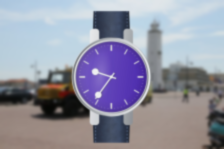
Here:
9,36
